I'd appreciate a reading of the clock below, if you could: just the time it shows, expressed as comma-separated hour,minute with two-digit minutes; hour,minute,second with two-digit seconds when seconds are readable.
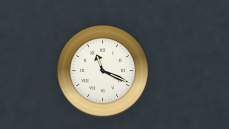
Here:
11,19
